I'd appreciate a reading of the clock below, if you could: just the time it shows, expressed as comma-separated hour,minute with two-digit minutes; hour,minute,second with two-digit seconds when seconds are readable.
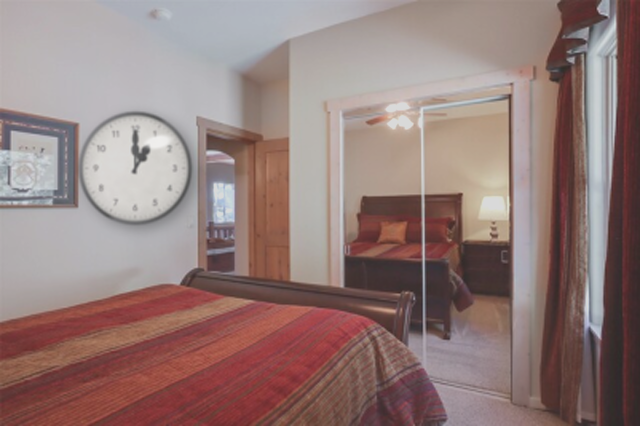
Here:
1,00
